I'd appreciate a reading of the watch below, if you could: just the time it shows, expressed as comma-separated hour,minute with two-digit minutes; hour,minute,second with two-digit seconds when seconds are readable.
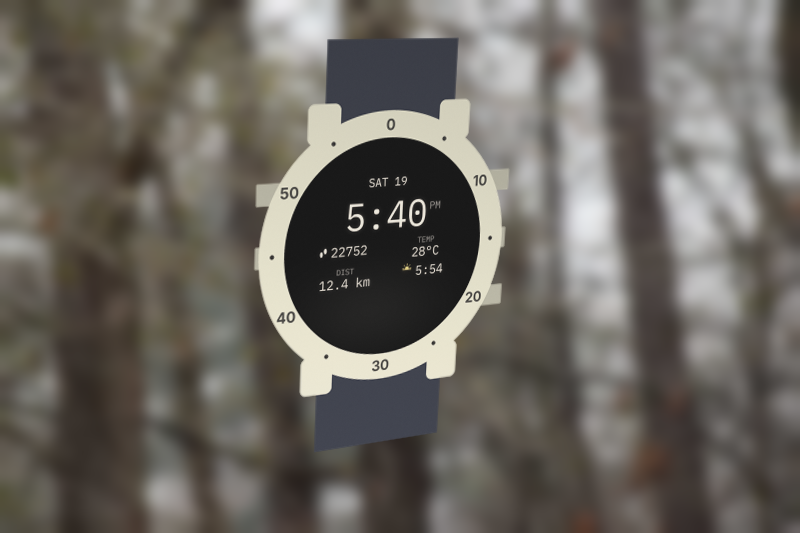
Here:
5,40
